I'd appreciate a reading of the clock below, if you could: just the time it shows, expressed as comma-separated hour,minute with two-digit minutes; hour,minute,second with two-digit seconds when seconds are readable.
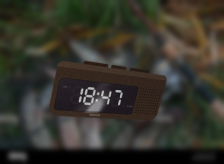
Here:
18,47
